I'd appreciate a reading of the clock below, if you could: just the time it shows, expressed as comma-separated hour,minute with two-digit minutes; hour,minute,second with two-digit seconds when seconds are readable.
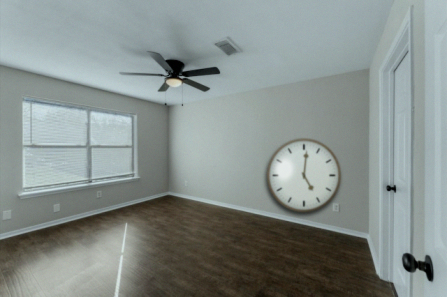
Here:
5,01
